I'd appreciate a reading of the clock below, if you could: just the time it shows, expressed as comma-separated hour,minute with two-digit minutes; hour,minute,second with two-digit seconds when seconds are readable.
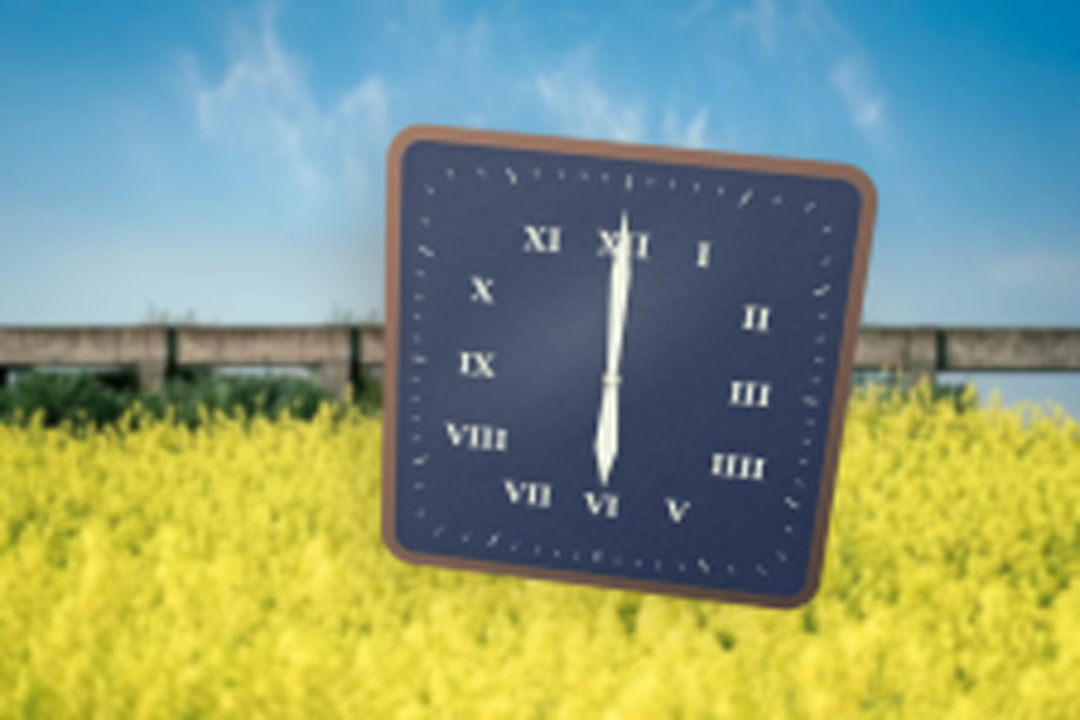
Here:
6,00
